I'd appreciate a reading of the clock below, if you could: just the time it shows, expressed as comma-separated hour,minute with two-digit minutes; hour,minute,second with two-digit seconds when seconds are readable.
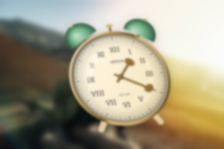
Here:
1,20
